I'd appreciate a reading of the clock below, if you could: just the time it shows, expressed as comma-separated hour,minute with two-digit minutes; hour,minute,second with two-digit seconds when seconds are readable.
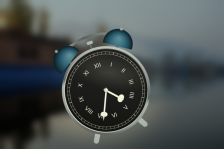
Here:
4,34
